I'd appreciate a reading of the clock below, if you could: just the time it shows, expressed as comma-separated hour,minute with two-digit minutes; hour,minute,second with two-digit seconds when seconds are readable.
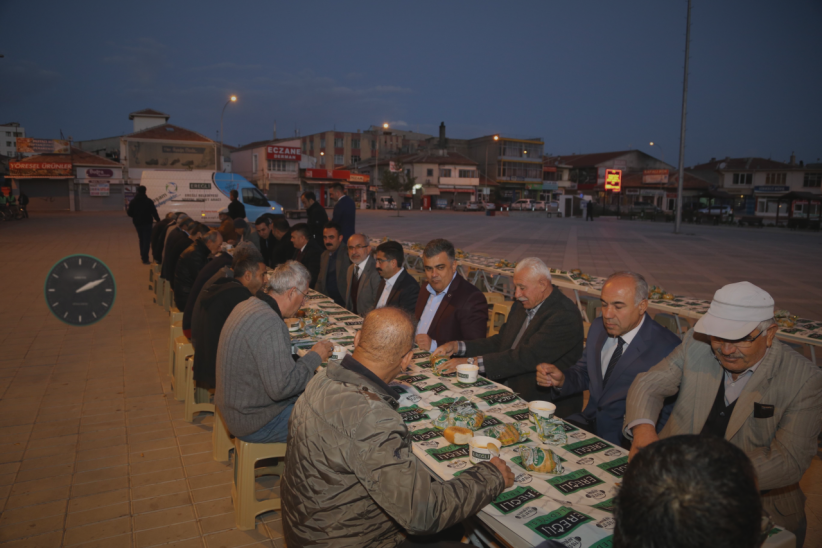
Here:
2,11
